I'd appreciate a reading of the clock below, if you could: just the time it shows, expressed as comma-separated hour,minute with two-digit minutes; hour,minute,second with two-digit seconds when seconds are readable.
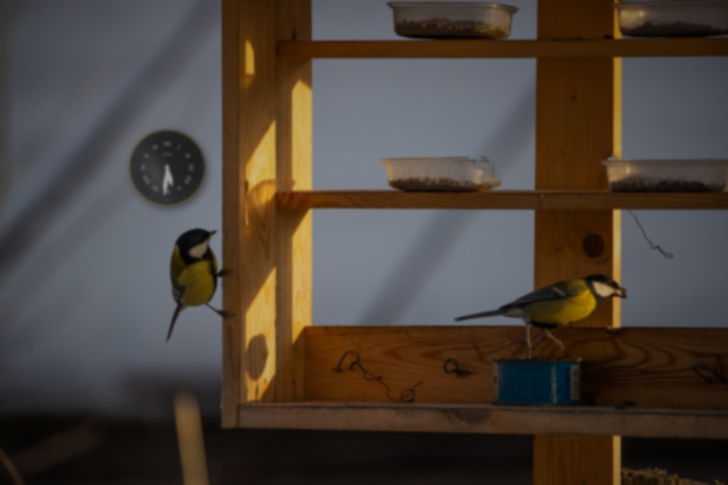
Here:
5,31
